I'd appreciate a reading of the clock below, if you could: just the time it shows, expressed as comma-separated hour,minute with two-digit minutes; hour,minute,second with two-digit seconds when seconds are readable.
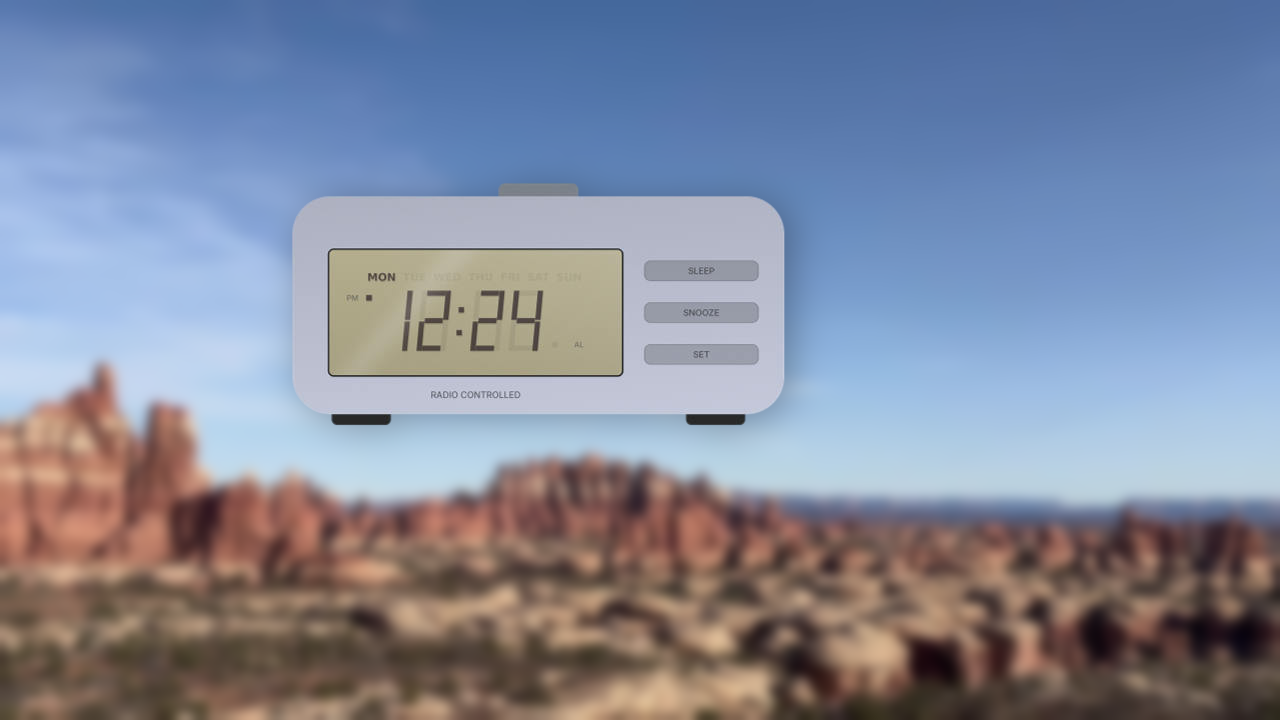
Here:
12,24
